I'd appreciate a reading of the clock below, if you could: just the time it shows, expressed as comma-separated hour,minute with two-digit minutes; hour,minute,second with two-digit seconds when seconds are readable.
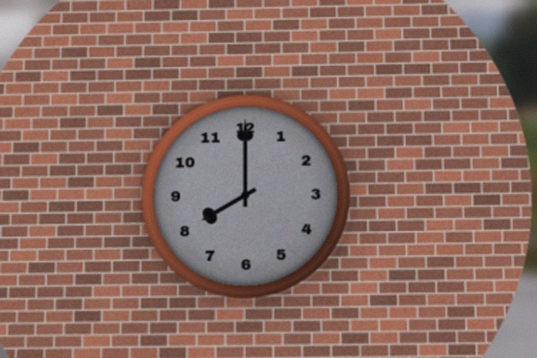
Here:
8,00
